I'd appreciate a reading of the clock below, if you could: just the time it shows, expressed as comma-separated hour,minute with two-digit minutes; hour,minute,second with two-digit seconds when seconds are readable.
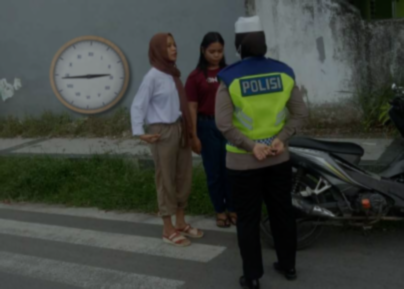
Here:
2,44
